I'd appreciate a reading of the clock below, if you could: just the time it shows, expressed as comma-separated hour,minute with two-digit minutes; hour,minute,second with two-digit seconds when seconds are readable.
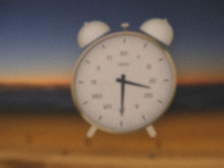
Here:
3,30
